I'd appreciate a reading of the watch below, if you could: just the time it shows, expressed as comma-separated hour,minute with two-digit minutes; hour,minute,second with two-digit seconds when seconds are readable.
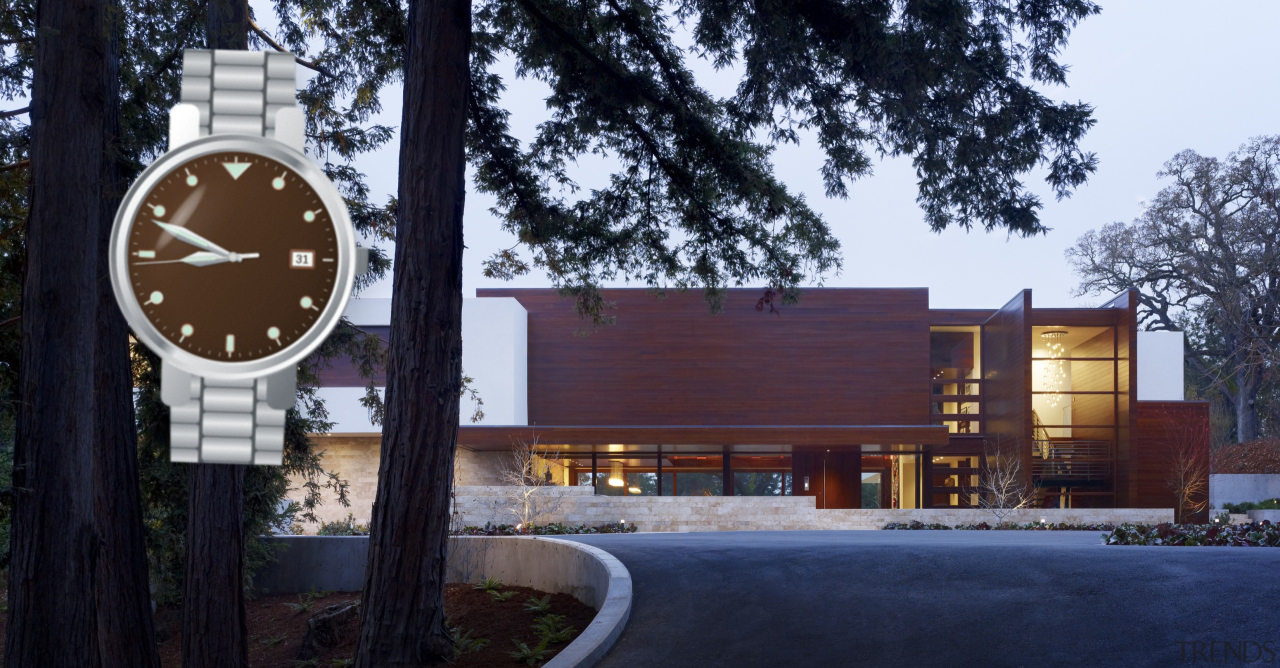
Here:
8,48,44
